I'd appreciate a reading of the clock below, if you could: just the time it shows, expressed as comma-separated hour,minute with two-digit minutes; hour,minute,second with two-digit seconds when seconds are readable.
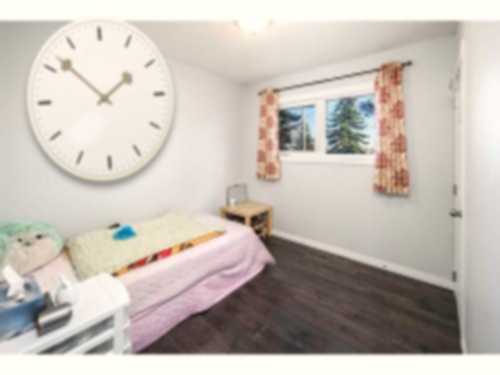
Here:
1,52
